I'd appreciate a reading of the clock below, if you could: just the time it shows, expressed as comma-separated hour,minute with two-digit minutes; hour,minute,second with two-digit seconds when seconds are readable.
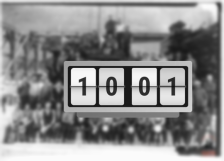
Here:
10,01
